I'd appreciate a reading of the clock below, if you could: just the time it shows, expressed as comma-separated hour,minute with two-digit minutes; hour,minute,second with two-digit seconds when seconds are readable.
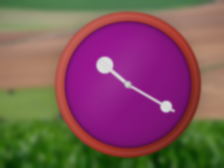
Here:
10,20
